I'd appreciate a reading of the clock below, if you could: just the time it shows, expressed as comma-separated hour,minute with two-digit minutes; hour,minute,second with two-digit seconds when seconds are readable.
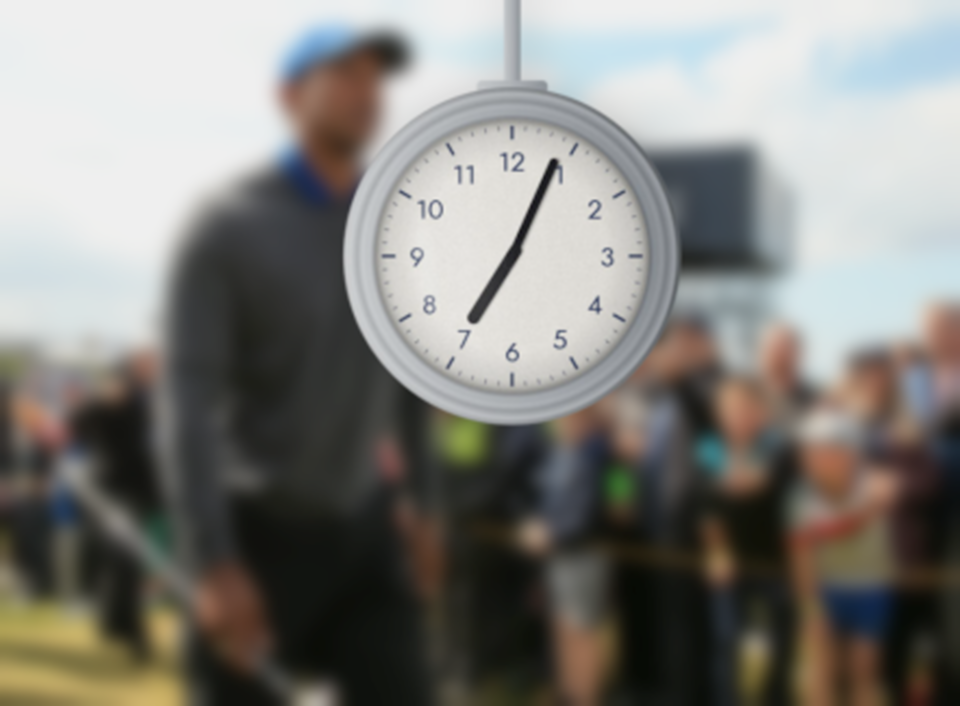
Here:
7,04
